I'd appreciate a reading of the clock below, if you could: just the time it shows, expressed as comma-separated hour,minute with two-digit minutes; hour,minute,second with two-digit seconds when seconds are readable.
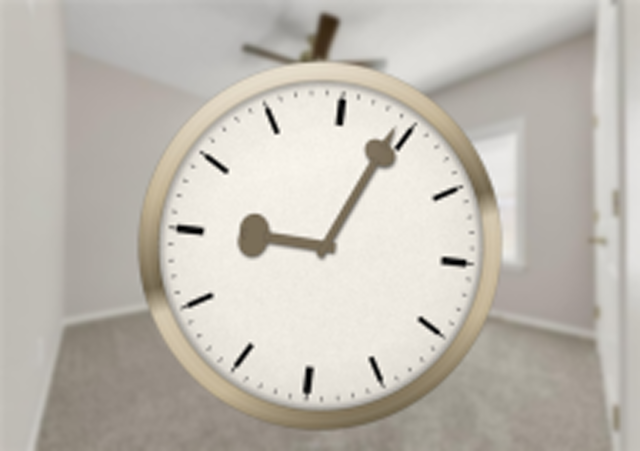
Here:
9,04
